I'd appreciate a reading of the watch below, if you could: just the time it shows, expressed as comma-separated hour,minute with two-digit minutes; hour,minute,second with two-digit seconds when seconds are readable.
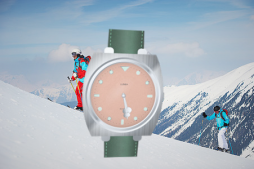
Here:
5,28
